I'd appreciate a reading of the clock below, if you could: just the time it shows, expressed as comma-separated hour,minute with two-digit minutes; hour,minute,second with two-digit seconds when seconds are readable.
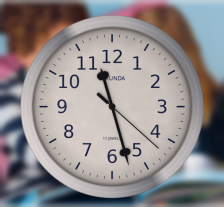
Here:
11,27,22
